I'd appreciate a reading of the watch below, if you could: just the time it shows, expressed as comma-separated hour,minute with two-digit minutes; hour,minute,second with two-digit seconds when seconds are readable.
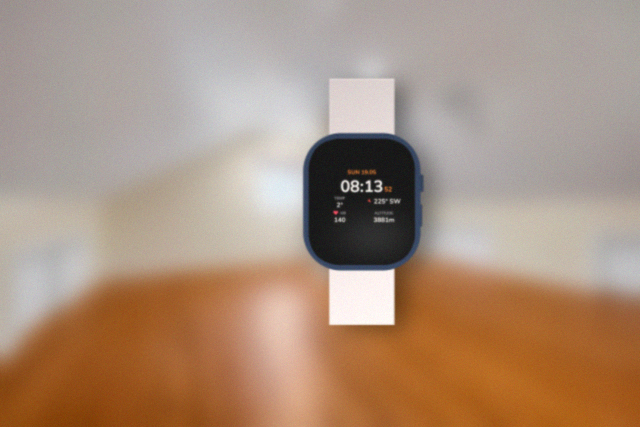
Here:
8,13
